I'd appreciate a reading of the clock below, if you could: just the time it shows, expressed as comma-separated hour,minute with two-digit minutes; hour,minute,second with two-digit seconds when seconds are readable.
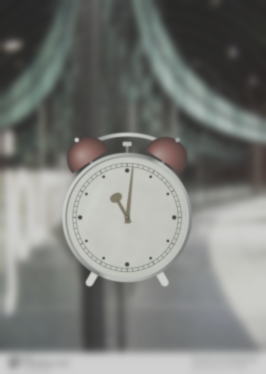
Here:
11,01
